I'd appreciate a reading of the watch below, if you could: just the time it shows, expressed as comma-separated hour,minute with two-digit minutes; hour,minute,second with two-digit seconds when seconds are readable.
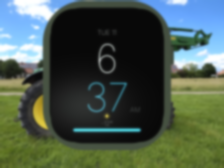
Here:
6,37
